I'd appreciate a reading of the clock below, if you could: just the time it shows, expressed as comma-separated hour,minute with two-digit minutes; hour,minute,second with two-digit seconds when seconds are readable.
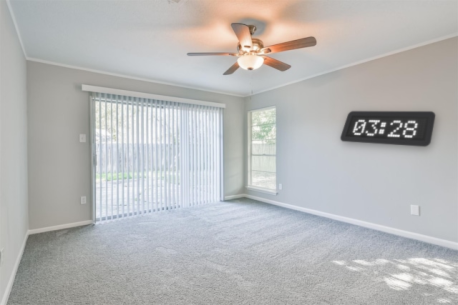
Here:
3,28
